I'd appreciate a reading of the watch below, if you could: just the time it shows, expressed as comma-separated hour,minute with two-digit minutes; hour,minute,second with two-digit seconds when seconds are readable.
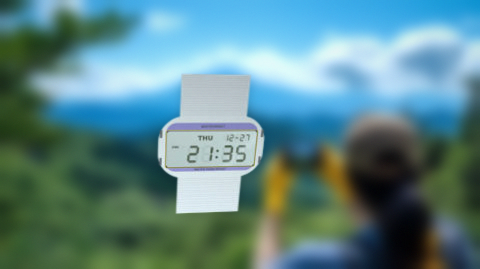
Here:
21,35
